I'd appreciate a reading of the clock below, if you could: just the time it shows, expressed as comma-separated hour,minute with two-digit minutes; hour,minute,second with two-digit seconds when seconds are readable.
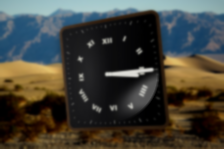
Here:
3,15
